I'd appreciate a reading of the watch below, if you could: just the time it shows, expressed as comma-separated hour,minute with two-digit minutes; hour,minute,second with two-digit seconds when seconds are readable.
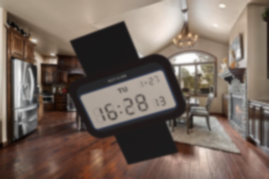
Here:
16,28
